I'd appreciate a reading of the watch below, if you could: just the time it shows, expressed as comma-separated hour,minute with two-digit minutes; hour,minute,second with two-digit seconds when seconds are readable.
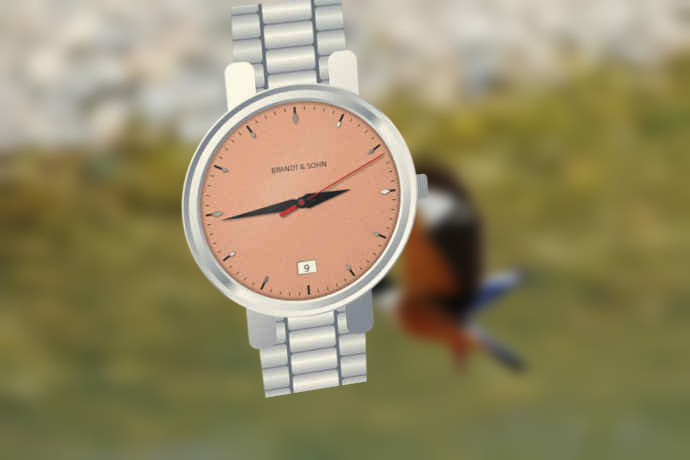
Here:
2,44,11
